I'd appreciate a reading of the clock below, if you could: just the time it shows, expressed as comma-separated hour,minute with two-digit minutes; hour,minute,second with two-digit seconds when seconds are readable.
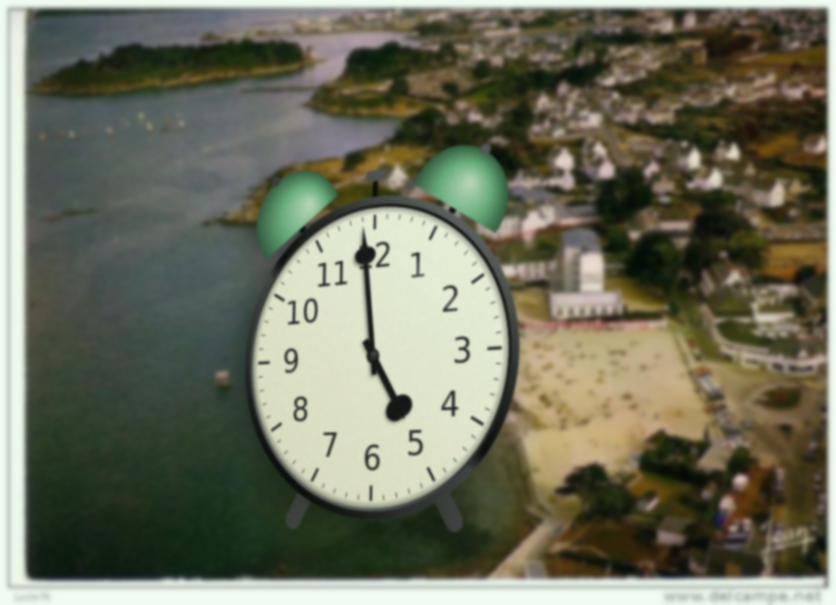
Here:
4,59
